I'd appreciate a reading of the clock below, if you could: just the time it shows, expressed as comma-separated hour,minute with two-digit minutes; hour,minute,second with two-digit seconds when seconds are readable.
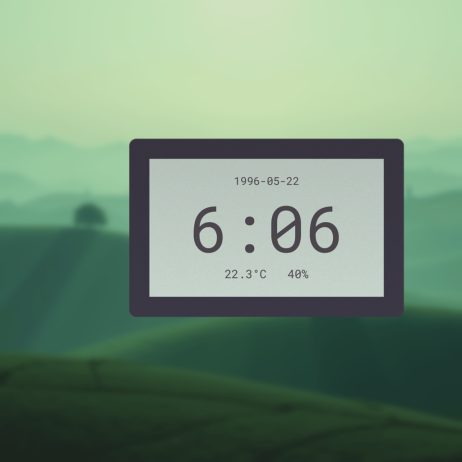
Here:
6,06
